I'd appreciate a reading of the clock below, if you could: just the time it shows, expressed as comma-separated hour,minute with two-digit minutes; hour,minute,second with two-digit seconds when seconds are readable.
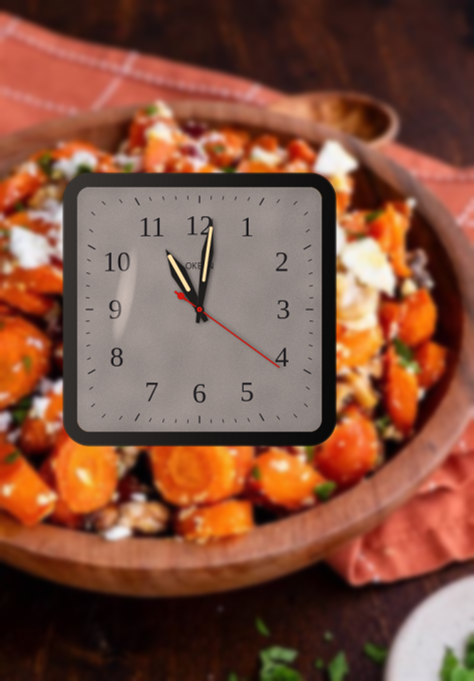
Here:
11,01,21
